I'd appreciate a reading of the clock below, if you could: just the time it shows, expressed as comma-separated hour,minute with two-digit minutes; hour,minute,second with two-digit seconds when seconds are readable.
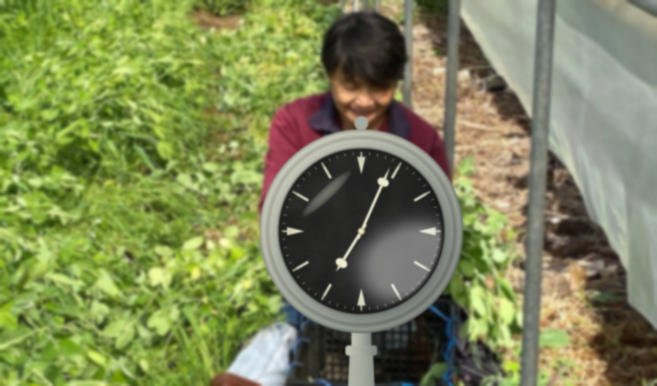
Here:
7,04
